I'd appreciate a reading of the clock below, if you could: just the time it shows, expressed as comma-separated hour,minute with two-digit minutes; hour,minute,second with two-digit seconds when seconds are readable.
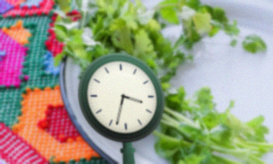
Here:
3,33
